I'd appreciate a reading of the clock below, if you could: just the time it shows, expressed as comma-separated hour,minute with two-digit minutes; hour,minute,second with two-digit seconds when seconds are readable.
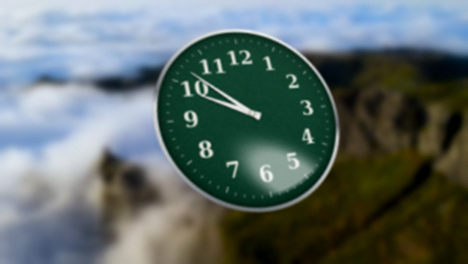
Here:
9,52
